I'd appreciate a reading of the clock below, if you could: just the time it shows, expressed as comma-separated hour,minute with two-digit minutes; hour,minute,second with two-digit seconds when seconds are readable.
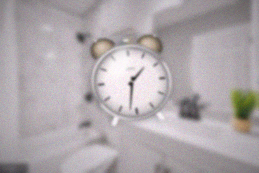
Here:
1,32
